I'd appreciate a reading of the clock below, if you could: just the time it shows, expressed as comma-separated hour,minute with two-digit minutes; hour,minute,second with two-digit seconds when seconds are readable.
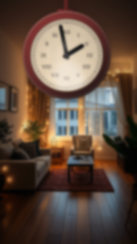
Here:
1,58
